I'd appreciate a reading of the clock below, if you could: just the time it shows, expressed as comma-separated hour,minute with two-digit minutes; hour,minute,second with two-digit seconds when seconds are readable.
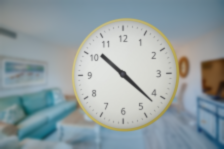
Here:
10,22
